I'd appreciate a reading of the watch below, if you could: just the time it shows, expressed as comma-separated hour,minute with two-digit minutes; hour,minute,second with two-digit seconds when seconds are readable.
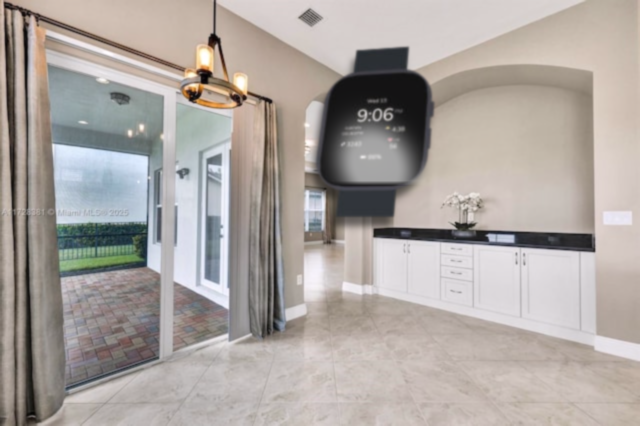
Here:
9,06
